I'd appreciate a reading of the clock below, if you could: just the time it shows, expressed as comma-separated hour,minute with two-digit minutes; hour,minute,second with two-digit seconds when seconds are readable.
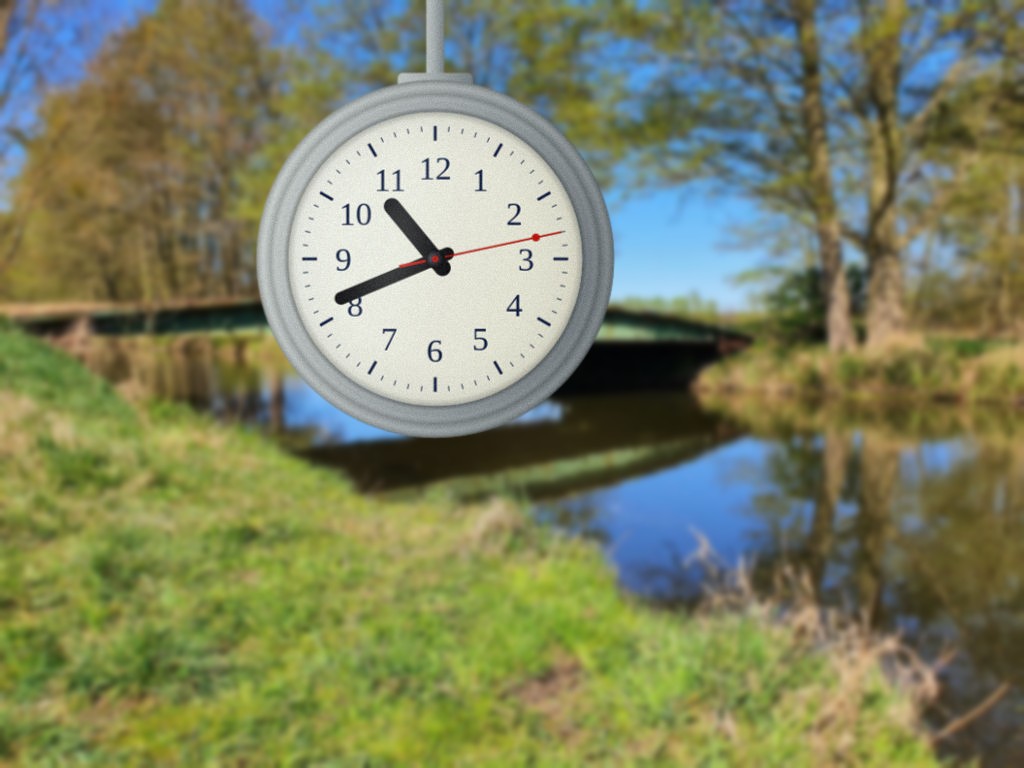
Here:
10,41,13
